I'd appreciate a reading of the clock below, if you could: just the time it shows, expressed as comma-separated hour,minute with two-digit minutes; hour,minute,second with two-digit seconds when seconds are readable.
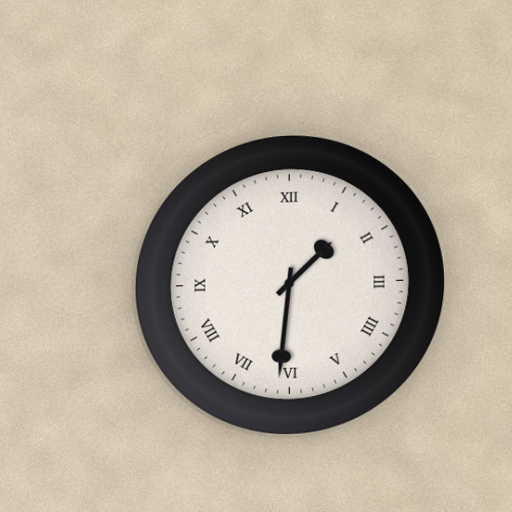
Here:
1,31
